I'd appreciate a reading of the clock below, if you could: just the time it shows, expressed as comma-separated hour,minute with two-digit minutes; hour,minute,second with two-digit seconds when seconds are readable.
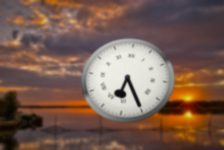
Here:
6,25
